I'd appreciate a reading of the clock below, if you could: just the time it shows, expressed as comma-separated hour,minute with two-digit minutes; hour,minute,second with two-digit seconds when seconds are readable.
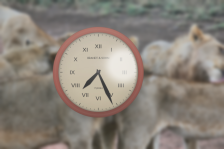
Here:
7,26
